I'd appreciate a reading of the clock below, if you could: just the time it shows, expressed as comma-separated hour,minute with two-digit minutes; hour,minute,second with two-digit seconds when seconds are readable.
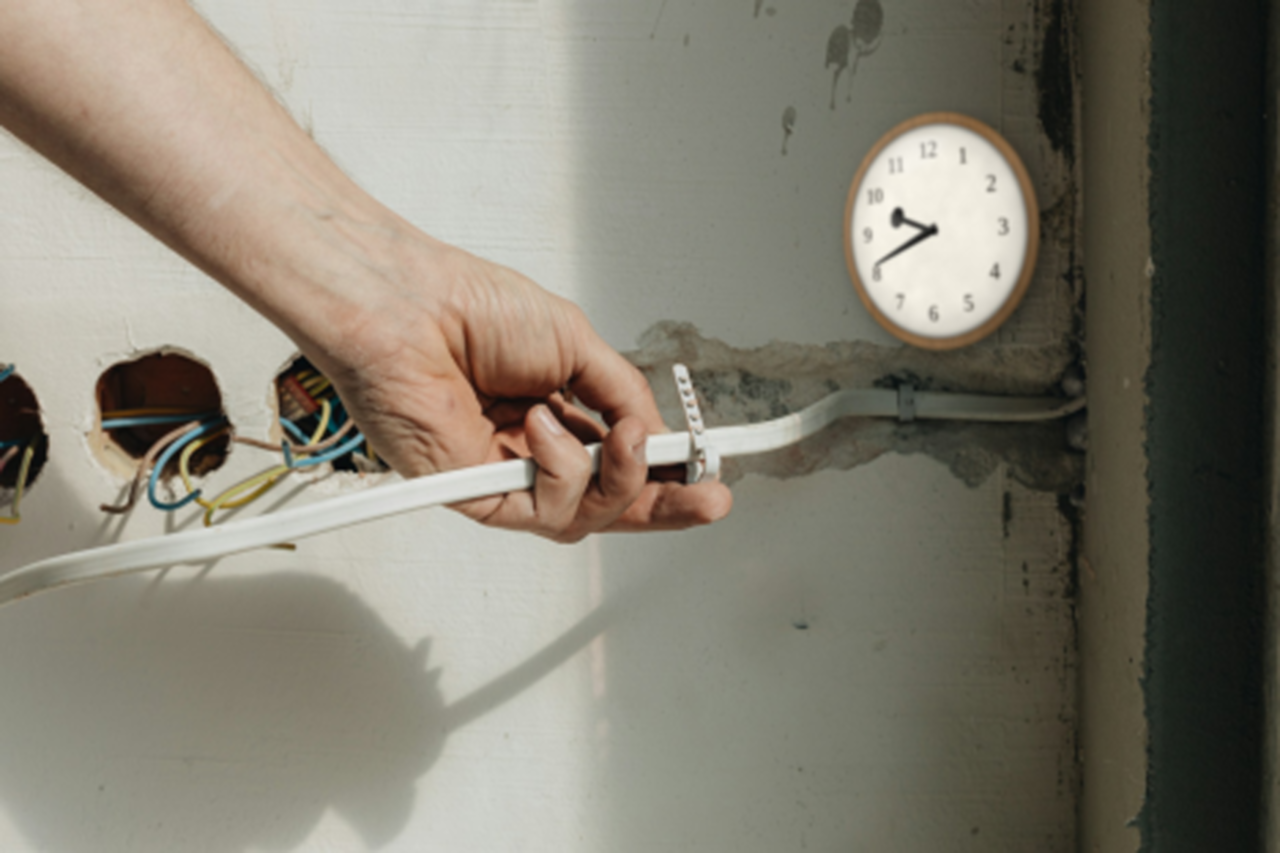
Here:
9,41
